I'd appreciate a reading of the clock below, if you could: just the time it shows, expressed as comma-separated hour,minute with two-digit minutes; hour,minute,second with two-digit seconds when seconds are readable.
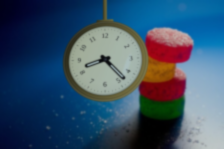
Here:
8,23
